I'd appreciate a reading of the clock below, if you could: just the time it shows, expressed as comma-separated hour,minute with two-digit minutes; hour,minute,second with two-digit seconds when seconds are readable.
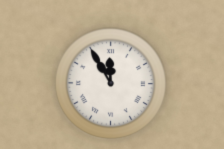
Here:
11,55
